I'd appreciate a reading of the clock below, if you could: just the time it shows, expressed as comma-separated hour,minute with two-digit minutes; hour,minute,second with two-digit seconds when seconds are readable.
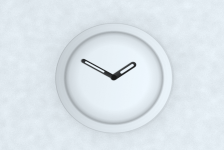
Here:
1,50
